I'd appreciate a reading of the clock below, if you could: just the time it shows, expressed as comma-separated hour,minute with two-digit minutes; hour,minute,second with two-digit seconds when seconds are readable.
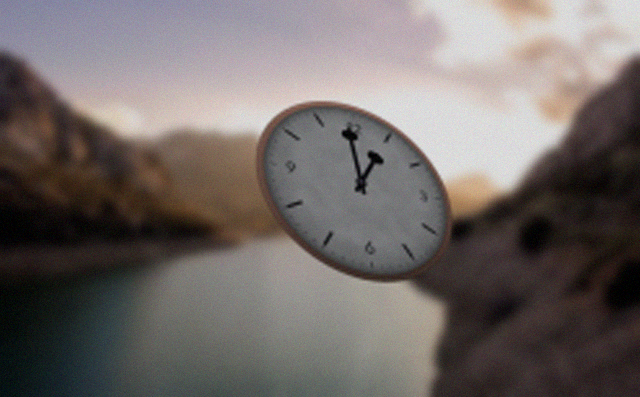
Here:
12,59
